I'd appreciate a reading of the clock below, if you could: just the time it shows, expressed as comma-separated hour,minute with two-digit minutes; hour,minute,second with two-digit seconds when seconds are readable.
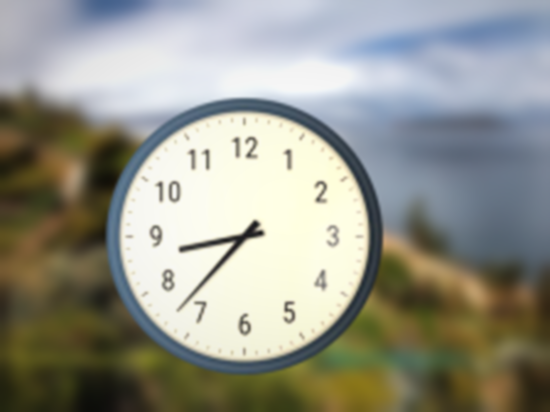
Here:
8,37
